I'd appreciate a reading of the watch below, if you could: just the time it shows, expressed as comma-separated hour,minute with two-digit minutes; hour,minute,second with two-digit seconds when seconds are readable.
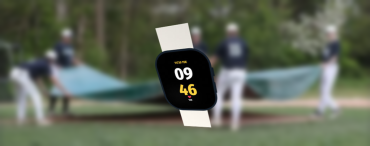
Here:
9,46
